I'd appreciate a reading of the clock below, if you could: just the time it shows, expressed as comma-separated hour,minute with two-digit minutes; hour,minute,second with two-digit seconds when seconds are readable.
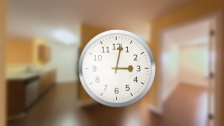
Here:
3,02
